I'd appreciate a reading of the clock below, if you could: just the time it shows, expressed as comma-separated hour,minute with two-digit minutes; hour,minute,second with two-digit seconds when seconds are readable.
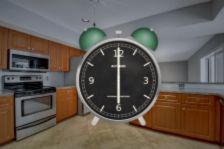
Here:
6,00
